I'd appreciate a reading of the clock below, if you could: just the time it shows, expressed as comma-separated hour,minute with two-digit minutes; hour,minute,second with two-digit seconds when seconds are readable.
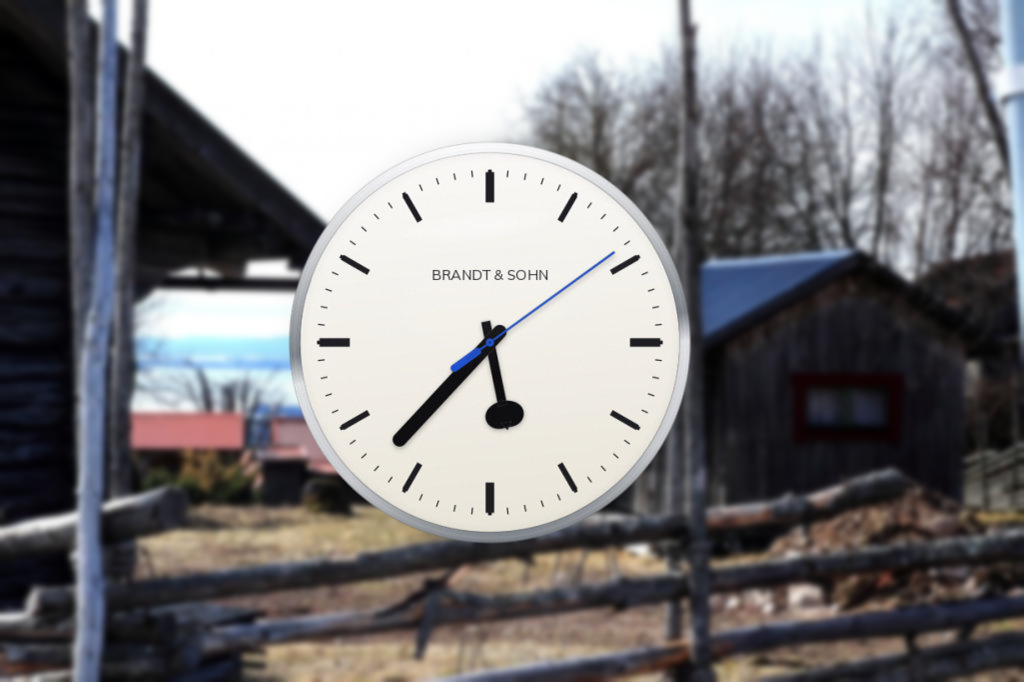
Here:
5,37,09
